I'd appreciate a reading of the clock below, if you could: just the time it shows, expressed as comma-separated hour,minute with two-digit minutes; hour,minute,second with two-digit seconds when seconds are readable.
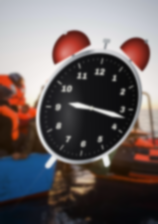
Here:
9,17
